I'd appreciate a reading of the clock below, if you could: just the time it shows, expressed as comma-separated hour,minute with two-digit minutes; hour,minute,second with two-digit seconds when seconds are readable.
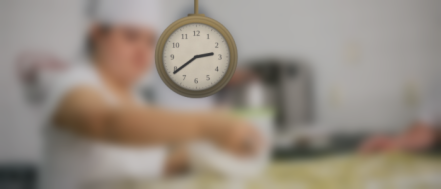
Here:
2,39
